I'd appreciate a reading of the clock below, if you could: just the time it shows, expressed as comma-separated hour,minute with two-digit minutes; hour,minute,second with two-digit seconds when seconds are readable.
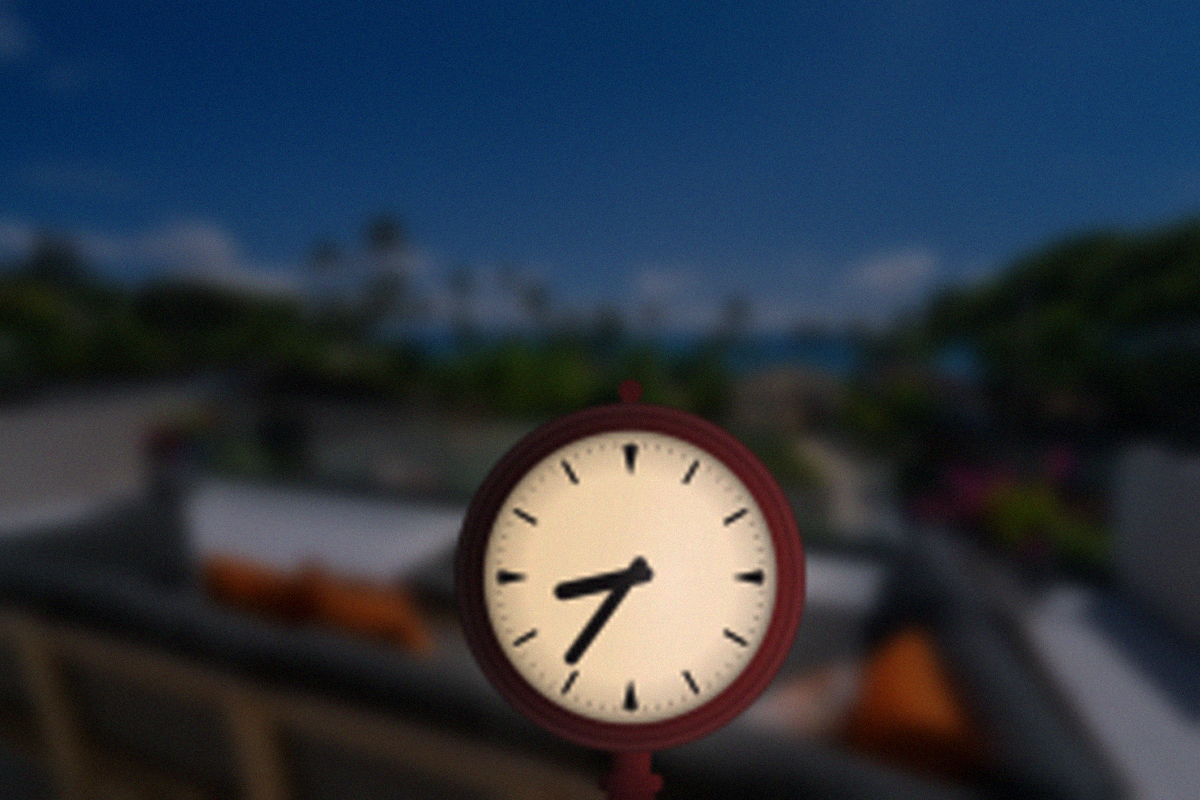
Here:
8,36
